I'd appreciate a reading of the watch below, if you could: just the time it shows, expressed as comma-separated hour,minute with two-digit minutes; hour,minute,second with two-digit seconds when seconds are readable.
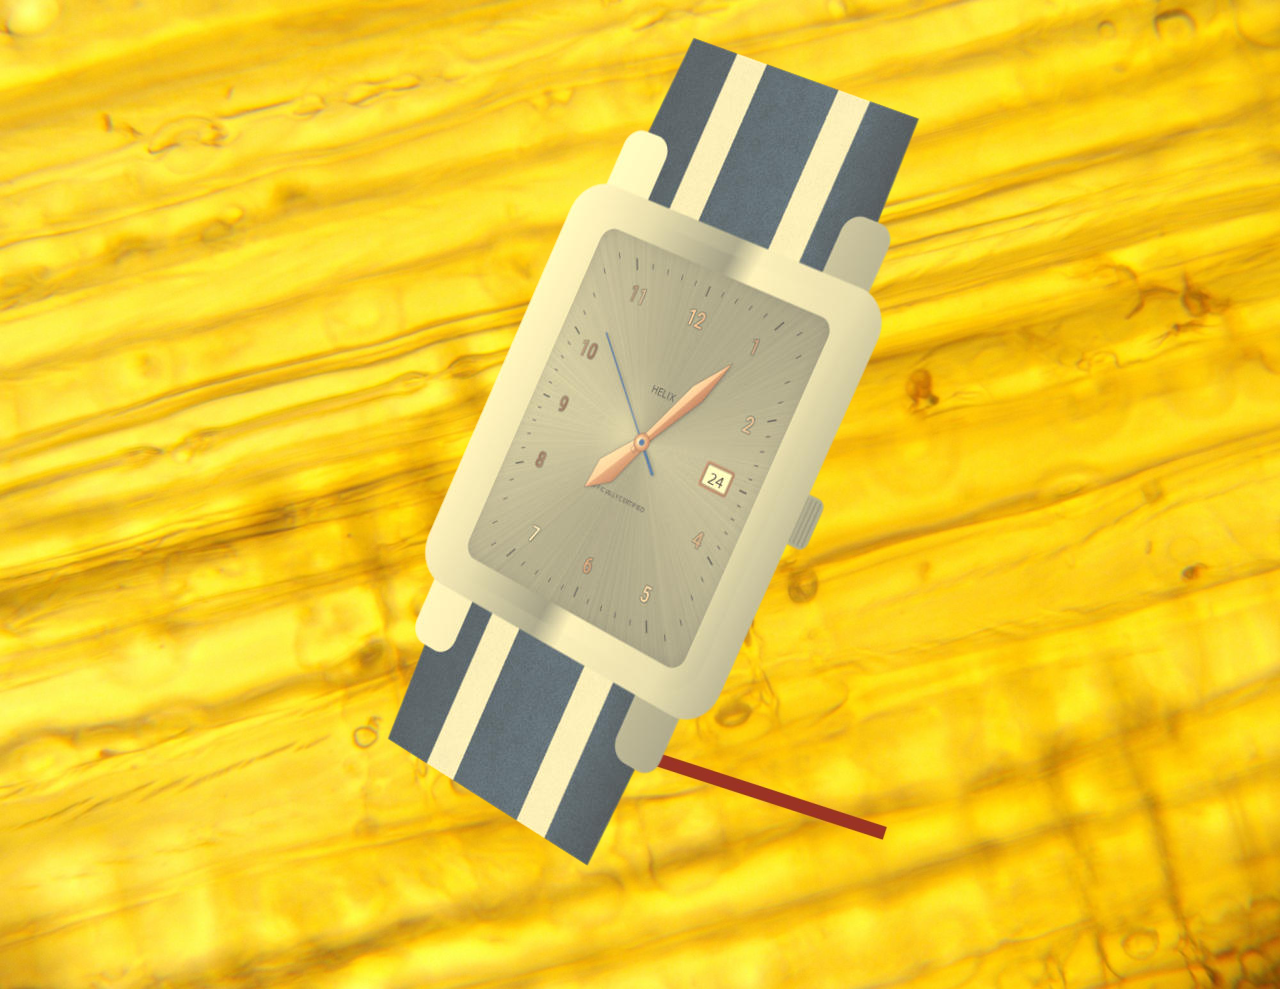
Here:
7,04,52
